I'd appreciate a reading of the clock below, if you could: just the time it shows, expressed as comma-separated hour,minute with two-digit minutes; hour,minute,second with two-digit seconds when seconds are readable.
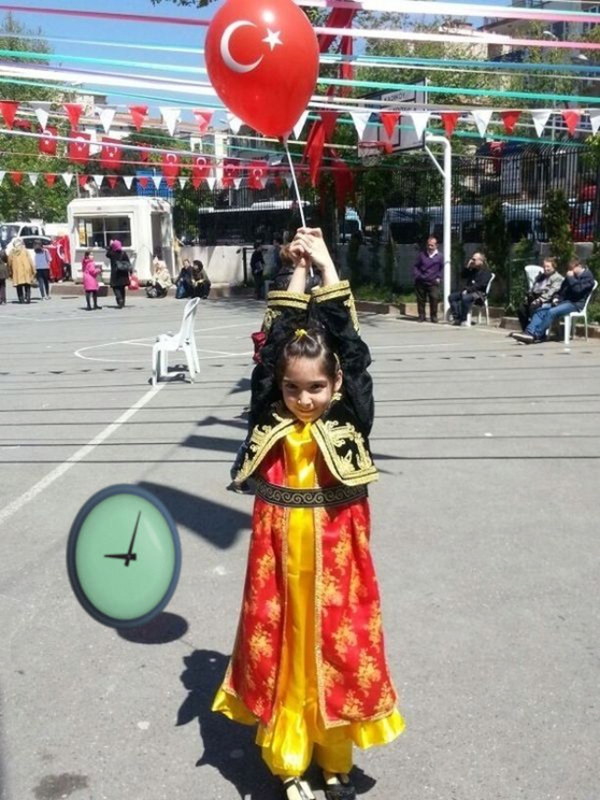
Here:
9,03
